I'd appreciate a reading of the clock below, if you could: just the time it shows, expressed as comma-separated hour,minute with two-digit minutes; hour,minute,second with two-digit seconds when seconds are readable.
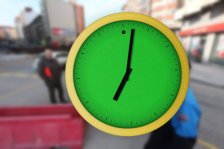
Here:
7,02
